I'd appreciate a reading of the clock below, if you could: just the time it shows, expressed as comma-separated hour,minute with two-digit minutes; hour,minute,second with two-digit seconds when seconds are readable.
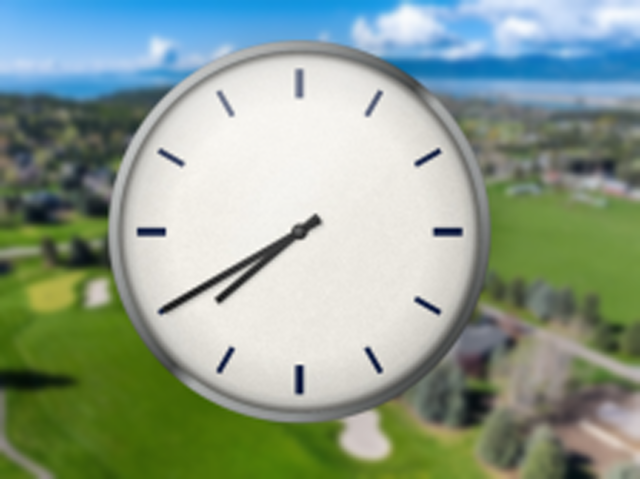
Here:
7,40
